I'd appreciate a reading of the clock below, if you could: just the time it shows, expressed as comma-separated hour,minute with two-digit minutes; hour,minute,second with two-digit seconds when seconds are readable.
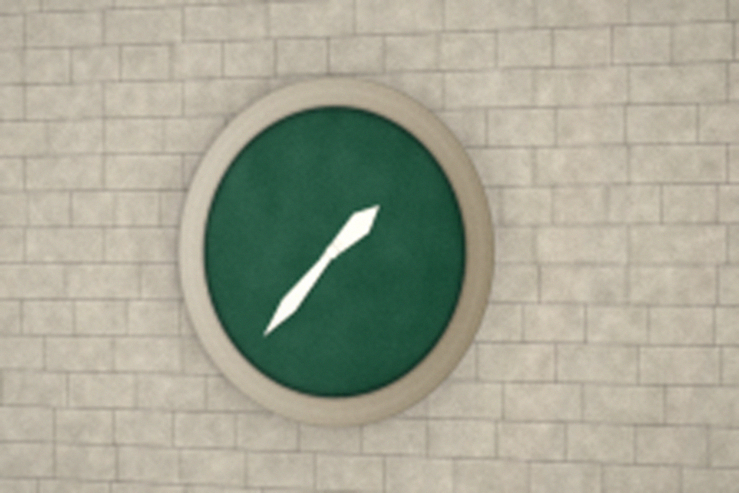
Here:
1,37
